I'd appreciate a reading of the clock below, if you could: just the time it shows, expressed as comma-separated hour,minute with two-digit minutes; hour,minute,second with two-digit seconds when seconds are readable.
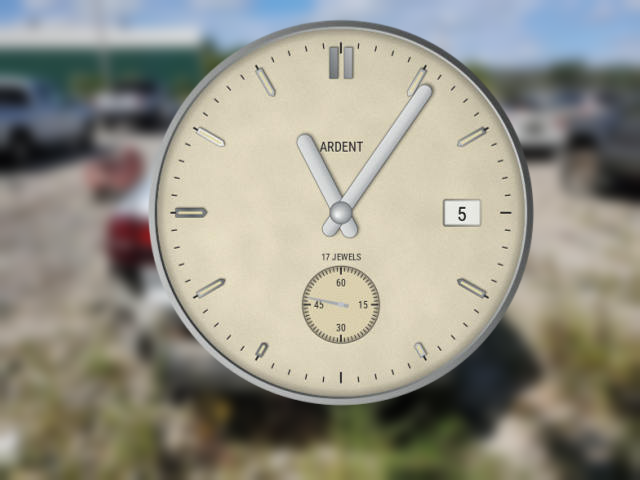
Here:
11,05,47
